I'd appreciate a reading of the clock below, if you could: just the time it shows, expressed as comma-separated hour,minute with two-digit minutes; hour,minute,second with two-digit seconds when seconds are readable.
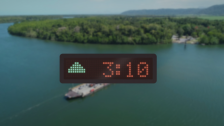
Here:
3,10
